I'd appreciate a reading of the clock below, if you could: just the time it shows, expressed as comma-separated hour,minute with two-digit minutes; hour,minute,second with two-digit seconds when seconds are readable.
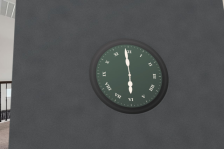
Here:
5,59
